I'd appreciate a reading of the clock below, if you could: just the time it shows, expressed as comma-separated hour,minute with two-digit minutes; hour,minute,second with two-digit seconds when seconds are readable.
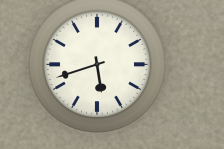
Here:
5,42
